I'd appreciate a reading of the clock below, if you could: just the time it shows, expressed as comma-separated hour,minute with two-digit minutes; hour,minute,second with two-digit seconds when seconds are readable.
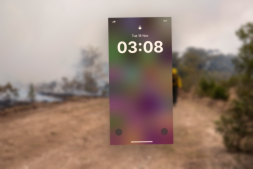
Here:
3,08
